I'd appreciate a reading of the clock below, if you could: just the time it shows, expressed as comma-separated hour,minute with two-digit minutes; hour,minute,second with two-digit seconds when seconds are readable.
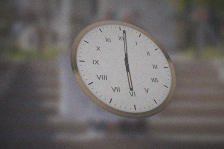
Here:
6,01
